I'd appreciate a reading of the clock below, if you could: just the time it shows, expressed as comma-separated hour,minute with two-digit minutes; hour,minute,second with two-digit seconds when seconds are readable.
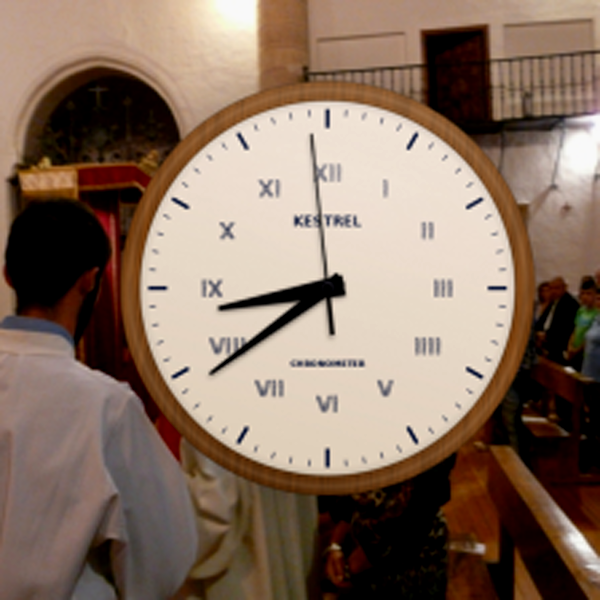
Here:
8,38,59
